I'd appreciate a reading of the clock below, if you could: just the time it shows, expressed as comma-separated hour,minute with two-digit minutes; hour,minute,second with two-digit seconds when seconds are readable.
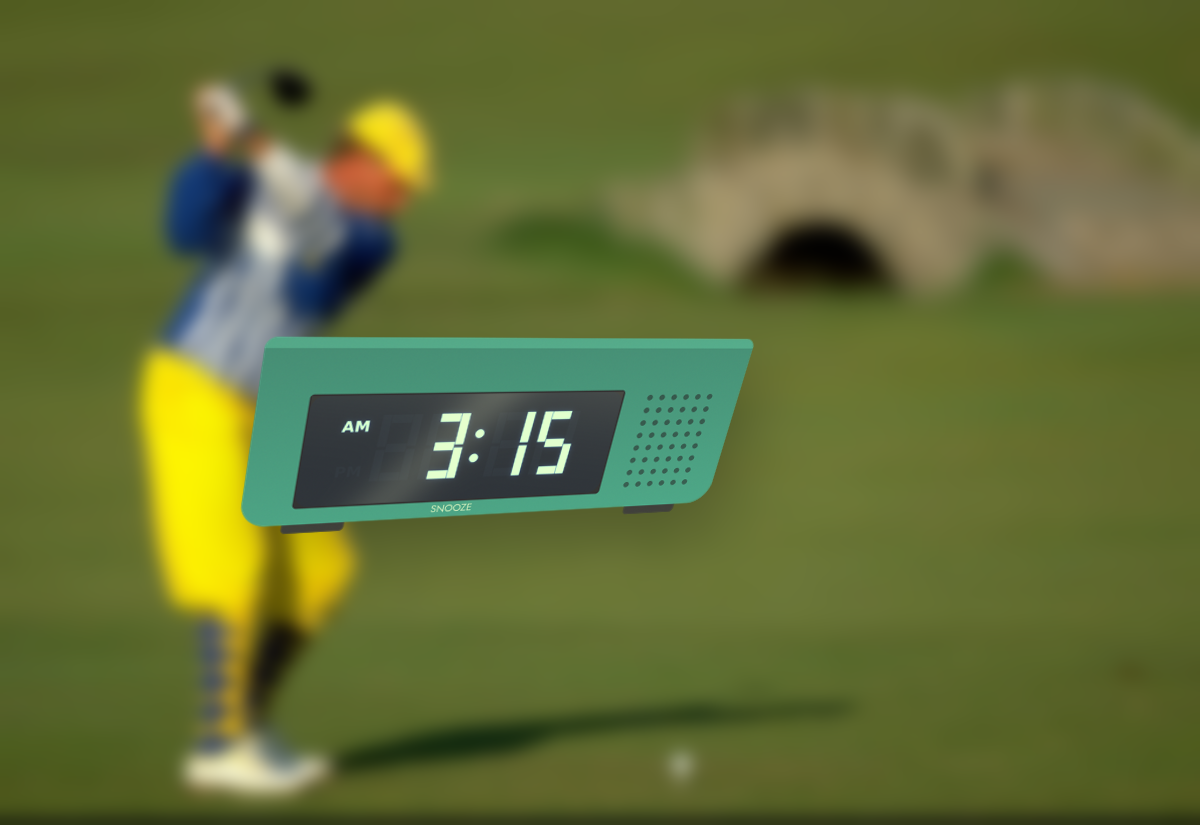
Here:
3,15
